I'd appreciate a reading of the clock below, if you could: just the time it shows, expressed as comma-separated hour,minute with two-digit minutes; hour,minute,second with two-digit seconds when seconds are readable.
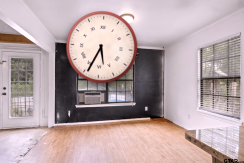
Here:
5,34
